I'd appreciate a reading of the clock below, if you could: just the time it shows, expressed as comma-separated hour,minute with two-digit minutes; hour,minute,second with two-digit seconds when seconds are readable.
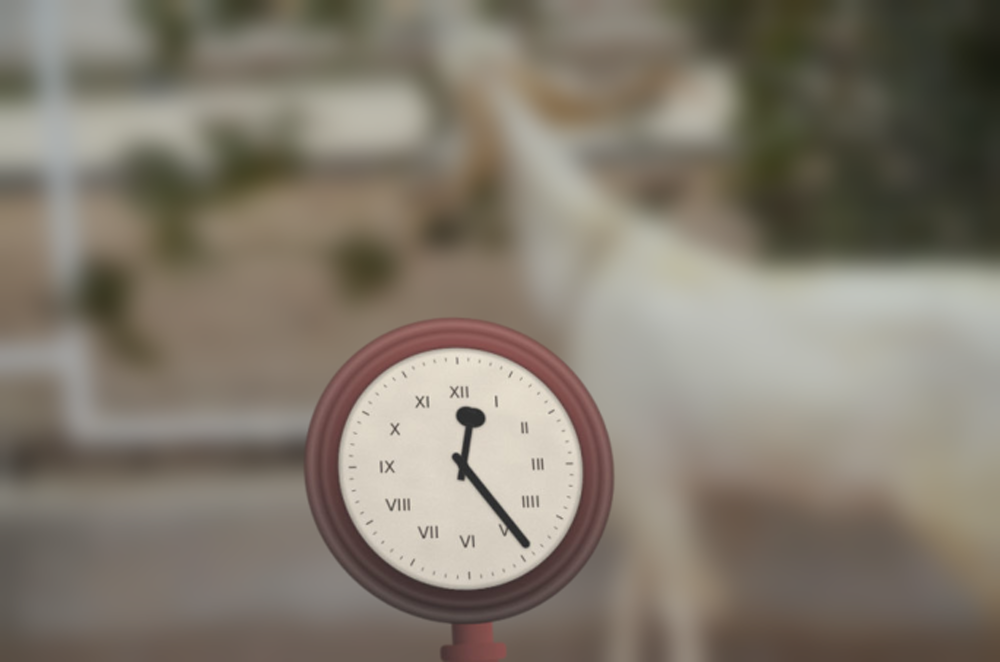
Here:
12,24
